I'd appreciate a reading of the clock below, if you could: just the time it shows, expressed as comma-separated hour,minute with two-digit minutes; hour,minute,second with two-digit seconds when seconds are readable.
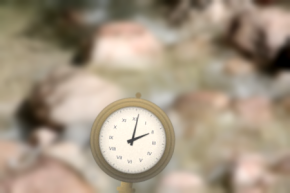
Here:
2,01
